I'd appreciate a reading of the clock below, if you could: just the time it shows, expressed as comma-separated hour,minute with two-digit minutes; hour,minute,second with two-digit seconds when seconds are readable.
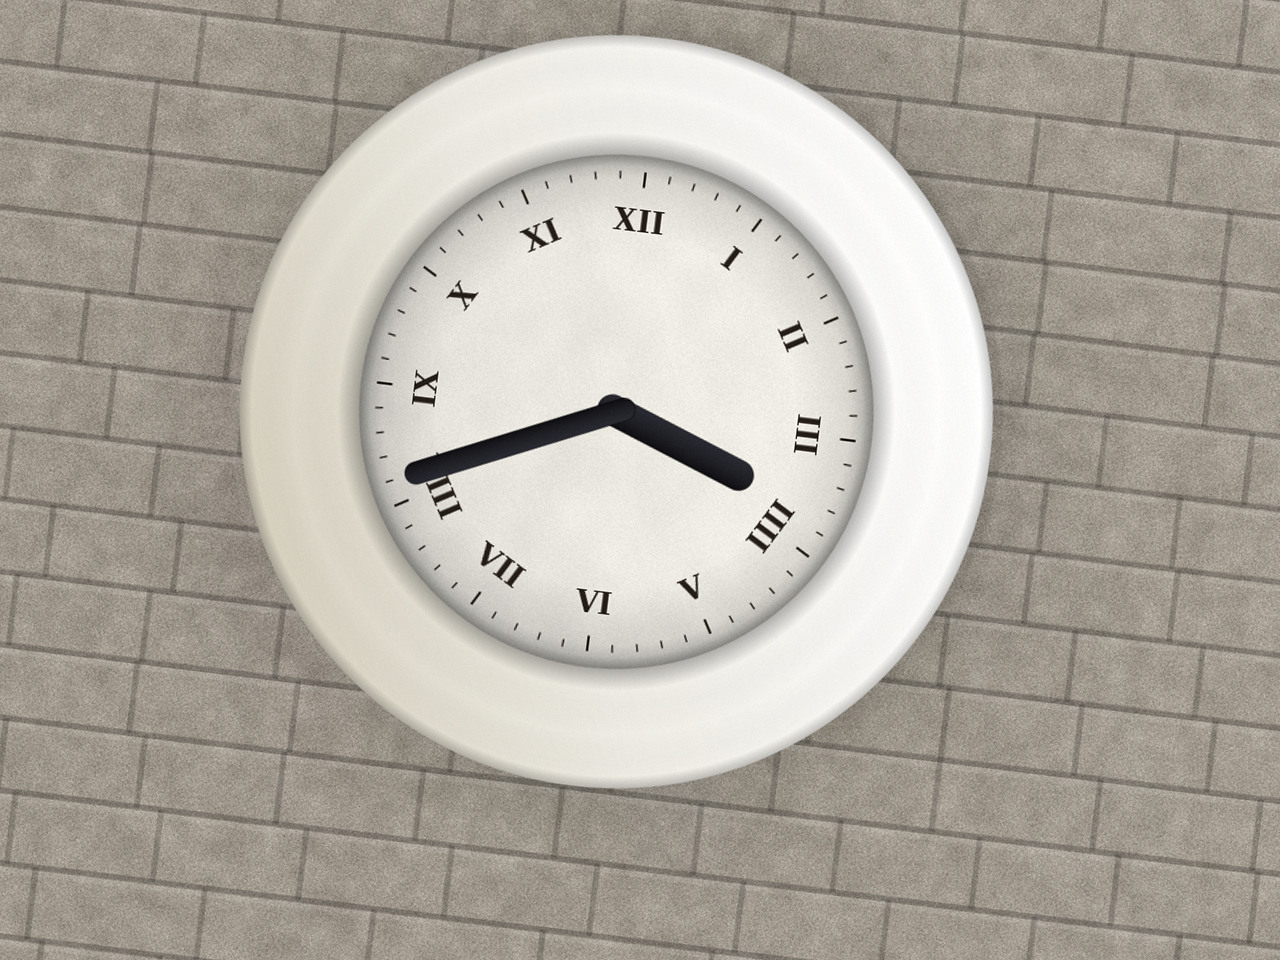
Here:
3,41
